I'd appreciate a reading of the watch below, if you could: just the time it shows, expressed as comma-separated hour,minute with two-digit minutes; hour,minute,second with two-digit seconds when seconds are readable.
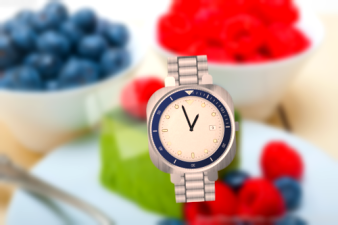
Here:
12,57
